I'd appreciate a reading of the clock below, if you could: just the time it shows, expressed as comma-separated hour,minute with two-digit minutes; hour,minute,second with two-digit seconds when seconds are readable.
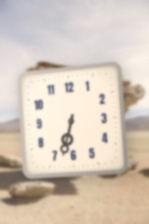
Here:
6,33
